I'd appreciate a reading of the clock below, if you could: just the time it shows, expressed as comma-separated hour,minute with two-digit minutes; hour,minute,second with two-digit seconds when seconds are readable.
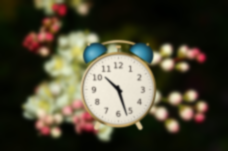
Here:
10,27
